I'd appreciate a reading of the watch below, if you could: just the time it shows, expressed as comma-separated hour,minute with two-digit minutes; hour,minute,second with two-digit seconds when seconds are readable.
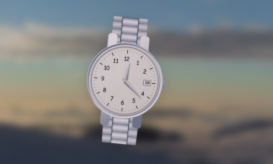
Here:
12,22
